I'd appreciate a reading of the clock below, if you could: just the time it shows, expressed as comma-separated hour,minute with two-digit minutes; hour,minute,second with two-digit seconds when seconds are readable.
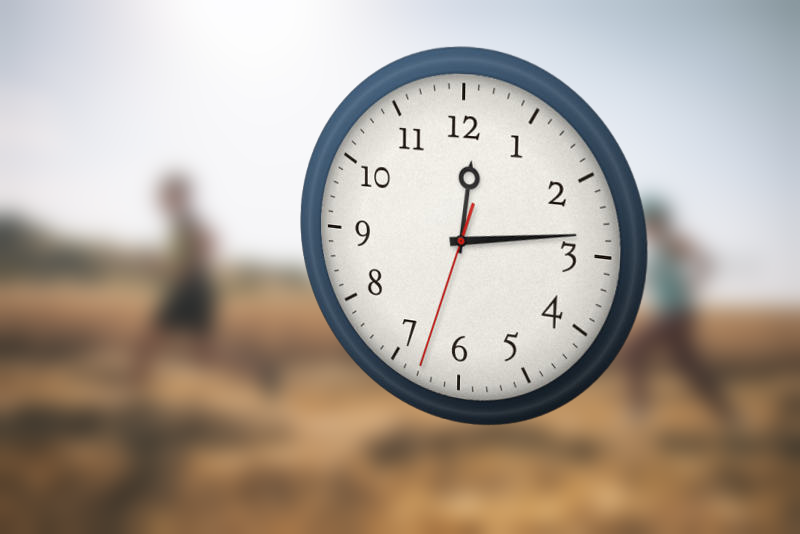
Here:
12,13,33
